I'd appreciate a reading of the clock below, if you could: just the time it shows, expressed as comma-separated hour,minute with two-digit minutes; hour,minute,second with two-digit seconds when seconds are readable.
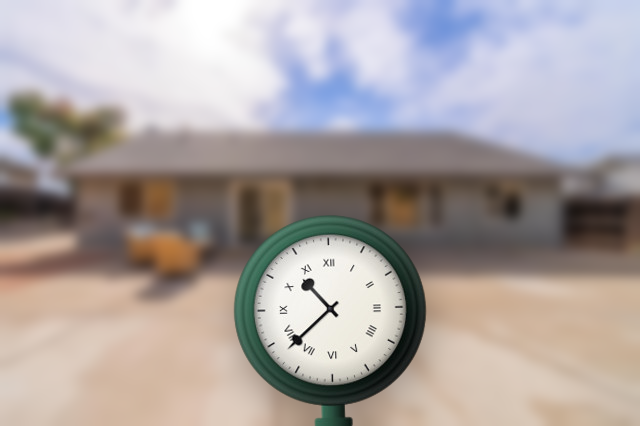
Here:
10,38
